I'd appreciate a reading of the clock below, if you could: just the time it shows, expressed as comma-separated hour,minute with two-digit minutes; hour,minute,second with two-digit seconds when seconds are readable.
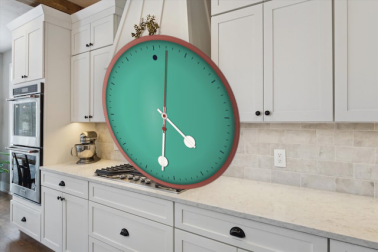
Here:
4,32,02
